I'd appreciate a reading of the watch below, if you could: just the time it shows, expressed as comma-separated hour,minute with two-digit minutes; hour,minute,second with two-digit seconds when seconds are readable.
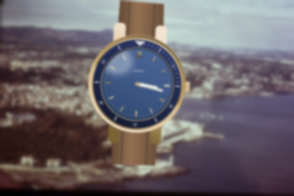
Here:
3,17
